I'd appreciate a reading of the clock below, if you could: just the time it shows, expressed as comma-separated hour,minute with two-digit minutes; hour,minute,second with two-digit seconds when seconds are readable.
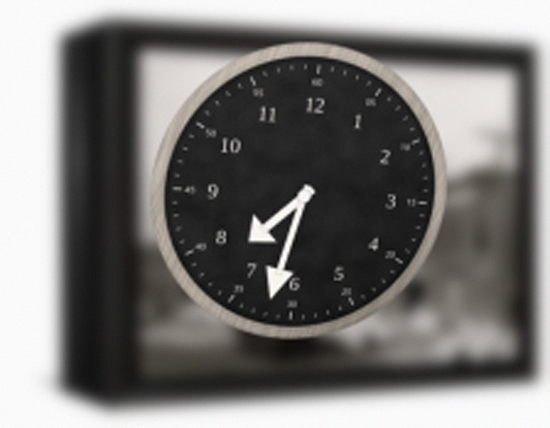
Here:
7,32
